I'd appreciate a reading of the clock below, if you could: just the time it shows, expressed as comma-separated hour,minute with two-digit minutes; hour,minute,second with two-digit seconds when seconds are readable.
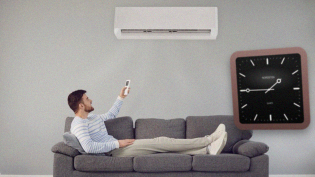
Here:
1,45
